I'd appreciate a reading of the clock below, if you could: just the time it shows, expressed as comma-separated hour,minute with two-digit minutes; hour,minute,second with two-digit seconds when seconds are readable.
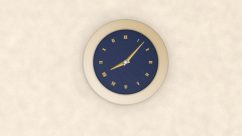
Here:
8,07
